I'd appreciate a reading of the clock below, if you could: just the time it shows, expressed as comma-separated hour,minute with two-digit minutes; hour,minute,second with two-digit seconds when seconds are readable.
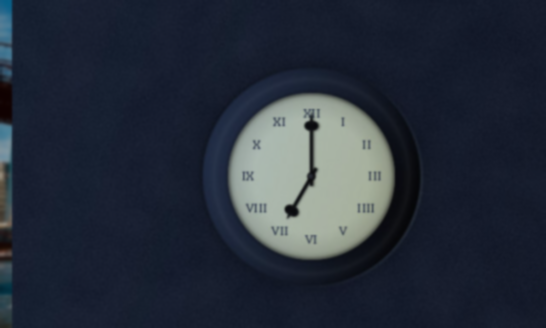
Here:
7,00
